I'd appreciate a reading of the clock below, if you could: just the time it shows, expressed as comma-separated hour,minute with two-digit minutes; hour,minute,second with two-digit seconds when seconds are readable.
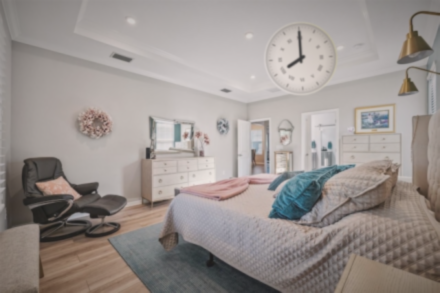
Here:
8,00
